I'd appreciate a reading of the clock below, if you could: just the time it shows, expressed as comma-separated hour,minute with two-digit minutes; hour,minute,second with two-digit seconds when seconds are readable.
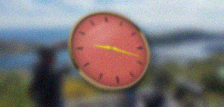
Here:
9,18
